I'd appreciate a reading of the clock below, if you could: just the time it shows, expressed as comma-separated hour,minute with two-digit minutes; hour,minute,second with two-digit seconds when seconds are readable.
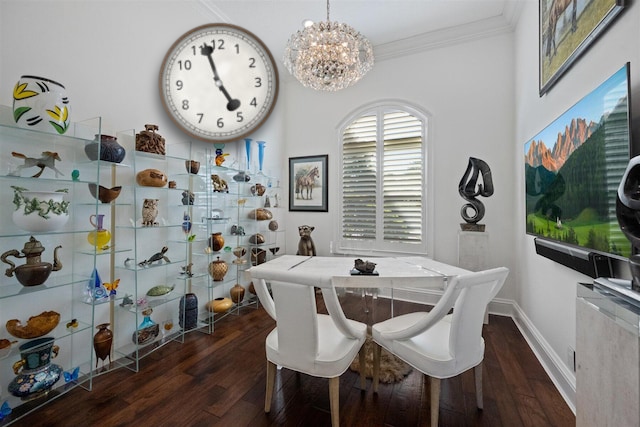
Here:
4,57
